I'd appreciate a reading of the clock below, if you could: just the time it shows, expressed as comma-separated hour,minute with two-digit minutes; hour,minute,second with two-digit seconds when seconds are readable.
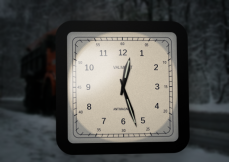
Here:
12,27
